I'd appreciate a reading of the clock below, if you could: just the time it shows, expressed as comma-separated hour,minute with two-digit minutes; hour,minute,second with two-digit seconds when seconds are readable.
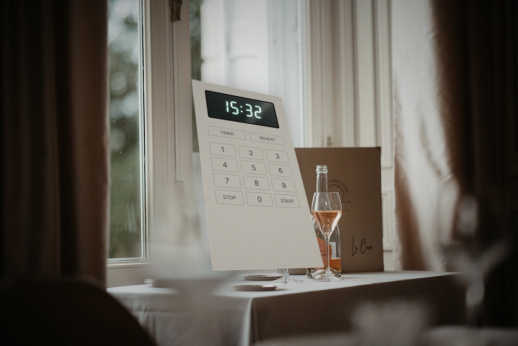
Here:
15,32
